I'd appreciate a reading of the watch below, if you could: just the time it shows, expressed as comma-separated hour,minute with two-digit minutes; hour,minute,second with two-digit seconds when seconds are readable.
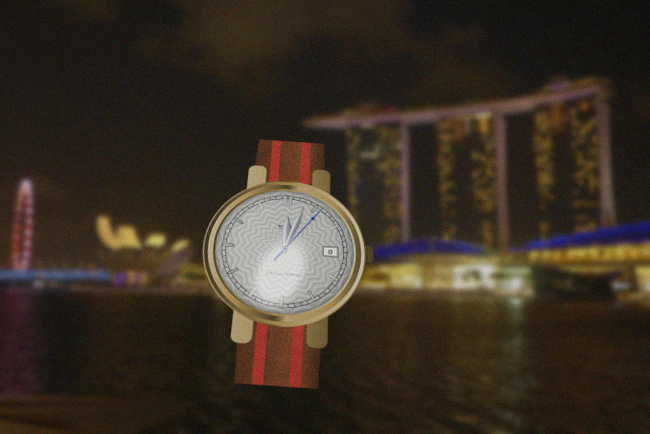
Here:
12,03,06
